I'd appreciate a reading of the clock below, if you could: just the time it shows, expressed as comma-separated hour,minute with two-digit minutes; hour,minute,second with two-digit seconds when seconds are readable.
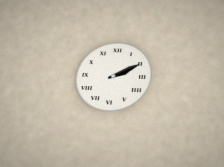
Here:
2,10
